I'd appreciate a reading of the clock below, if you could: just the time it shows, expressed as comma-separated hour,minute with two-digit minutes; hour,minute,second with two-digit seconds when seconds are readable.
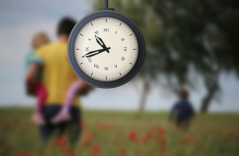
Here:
10,42
